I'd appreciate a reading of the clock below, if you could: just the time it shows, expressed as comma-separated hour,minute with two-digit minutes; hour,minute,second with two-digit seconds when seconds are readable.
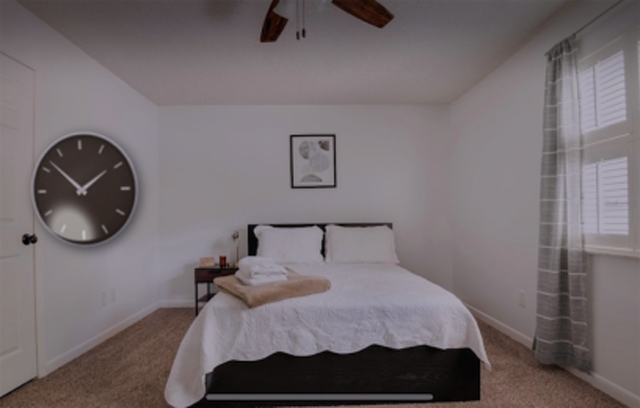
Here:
1,52
